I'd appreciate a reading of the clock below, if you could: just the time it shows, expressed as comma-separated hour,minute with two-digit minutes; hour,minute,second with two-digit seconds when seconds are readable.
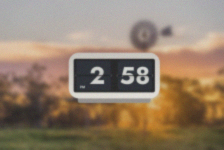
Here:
2,58
